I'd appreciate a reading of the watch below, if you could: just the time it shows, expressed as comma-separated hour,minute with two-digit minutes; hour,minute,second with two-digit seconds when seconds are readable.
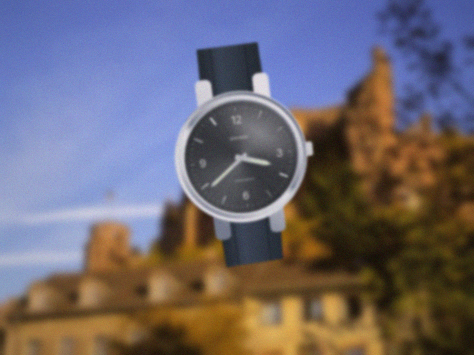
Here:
3,39
